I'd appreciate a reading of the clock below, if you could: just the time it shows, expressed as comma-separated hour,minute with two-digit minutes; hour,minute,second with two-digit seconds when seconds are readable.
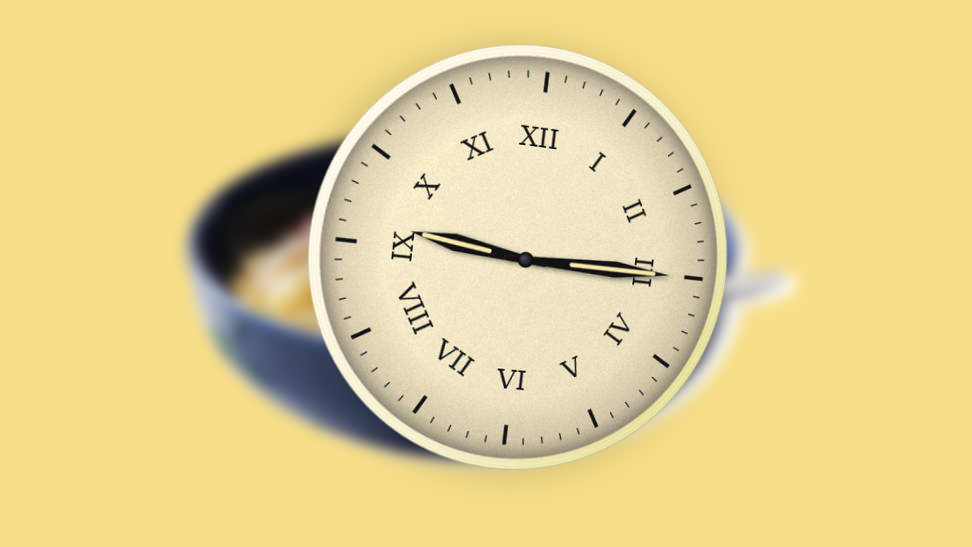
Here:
9,15
